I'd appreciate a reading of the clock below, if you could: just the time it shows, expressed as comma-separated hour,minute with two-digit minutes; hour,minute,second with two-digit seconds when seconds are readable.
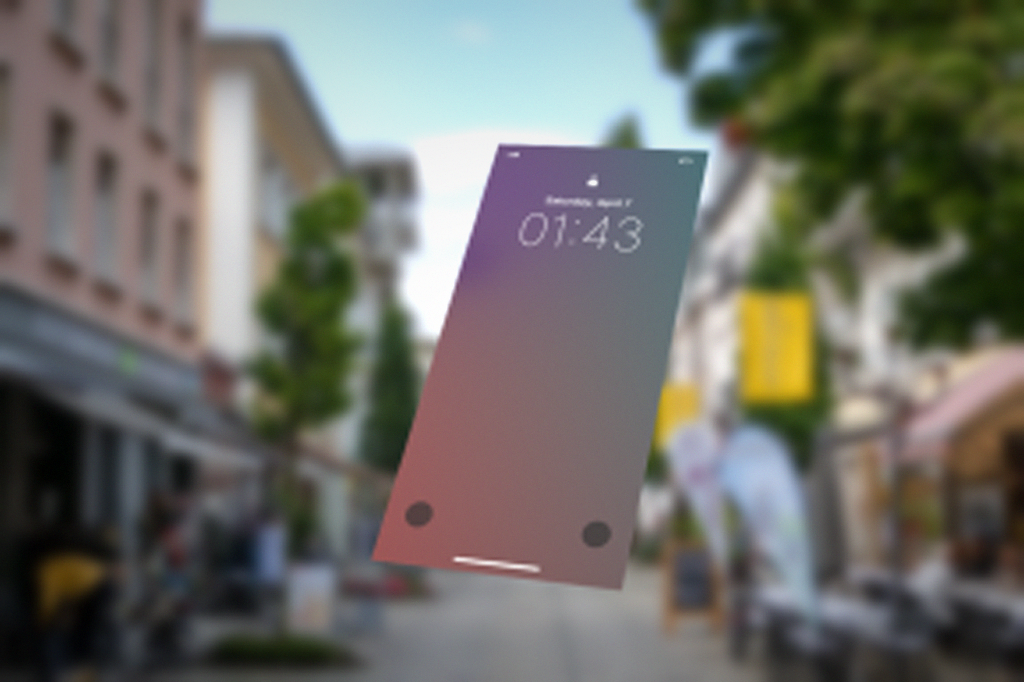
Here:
1,43
